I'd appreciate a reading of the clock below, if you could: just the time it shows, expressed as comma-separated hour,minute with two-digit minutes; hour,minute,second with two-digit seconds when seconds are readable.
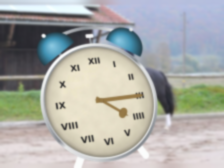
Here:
4,15
